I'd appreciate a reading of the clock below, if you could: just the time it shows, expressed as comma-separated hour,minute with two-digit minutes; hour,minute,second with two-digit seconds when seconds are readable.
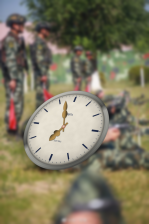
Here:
6,57
